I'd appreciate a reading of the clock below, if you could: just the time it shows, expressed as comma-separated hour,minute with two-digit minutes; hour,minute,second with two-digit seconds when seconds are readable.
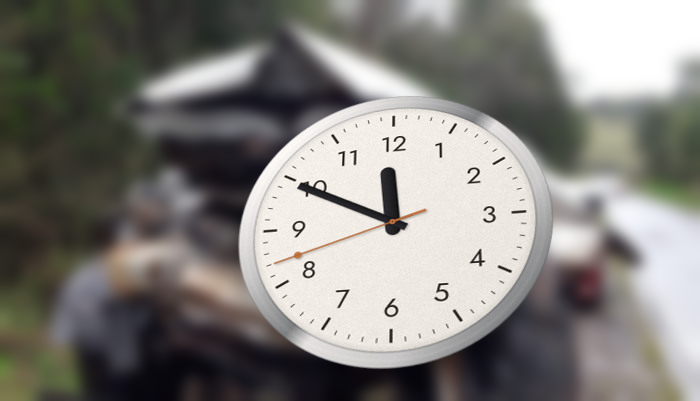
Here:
11,49,42
